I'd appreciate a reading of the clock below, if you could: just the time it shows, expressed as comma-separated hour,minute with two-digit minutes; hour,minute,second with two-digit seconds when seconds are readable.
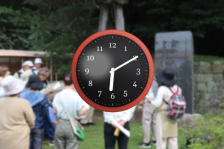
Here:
6,10
